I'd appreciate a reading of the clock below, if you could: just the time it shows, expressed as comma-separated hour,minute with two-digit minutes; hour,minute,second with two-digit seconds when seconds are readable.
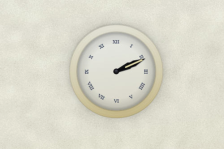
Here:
2,11
